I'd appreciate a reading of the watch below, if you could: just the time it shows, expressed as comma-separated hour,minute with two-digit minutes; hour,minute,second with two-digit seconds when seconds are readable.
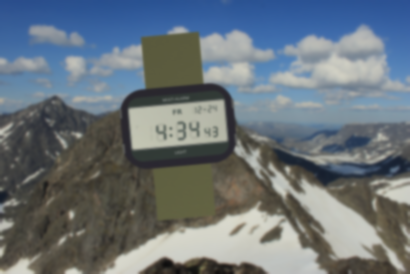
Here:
4,34
